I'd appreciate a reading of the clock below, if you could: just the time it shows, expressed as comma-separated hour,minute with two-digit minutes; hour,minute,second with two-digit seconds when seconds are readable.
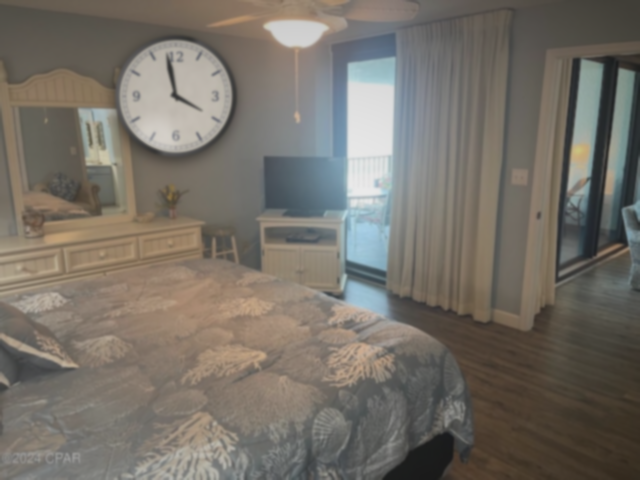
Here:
3,58
